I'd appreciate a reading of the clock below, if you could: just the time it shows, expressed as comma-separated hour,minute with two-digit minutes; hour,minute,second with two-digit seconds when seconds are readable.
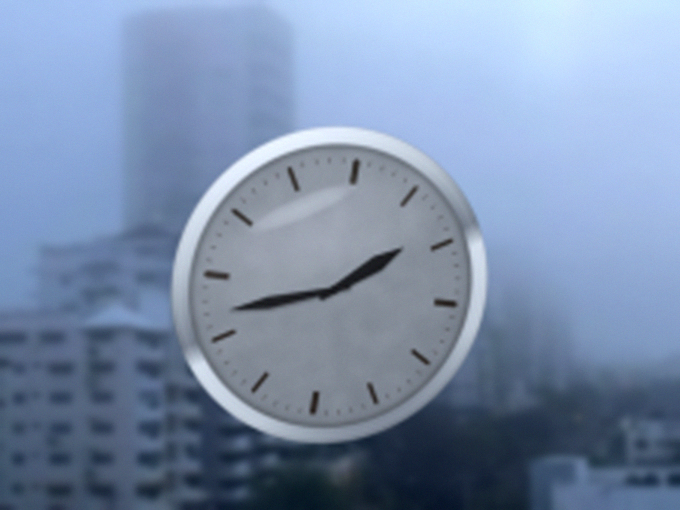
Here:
1,42
